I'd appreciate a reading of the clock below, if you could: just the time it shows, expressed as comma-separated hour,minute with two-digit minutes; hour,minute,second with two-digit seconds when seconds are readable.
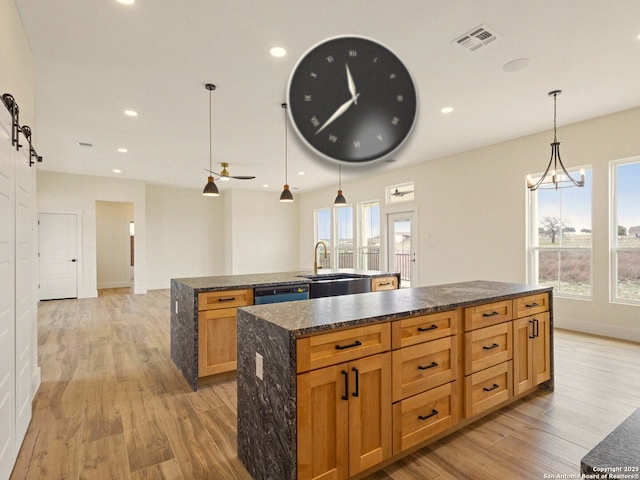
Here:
11,38
